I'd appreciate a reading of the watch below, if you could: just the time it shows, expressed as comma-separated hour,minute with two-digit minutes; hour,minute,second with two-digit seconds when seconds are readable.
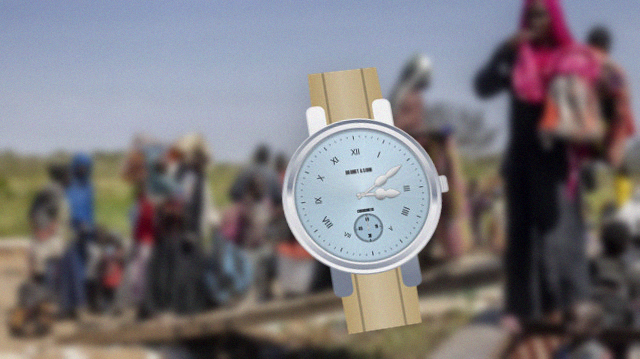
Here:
3,10
